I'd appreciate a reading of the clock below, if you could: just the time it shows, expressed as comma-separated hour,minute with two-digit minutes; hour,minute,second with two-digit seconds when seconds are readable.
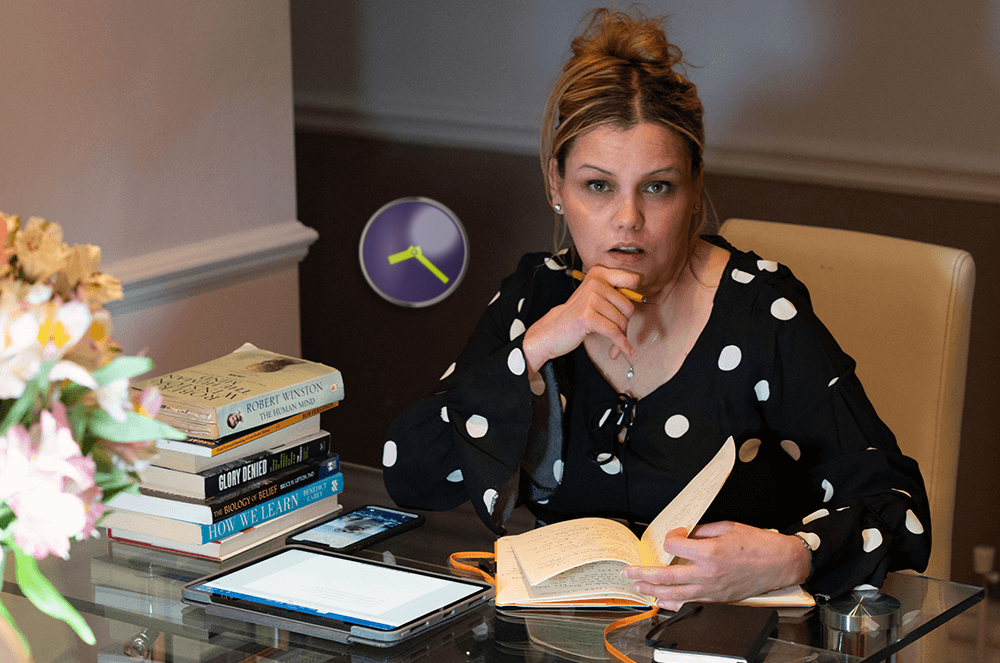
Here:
8,22
